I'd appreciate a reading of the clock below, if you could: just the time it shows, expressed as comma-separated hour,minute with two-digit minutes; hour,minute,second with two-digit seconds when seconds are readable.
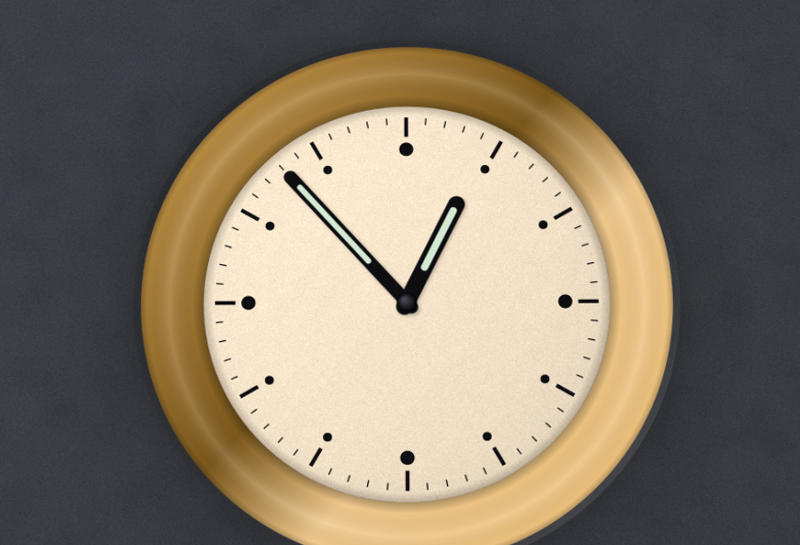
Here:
12,53
